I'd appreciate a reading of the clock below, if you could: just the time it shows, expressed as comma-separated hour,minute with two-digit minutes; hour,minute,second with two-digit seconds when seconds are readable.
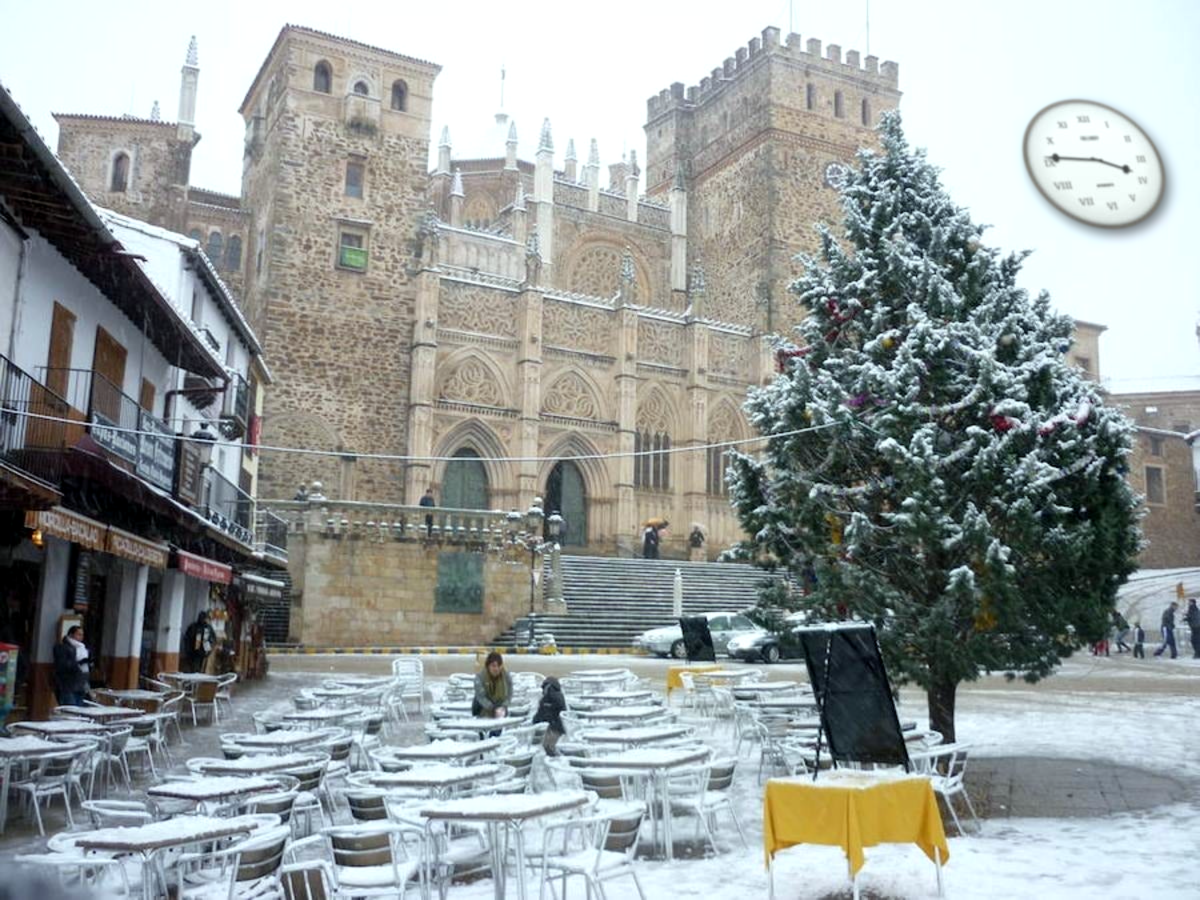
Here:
3,46
